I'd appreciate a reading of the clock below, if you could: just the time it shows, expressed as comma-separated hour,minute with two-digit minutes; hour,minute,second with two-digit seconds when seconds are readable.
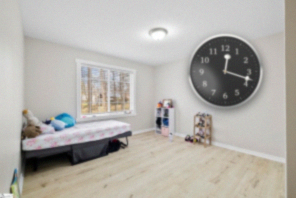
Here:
12,18
